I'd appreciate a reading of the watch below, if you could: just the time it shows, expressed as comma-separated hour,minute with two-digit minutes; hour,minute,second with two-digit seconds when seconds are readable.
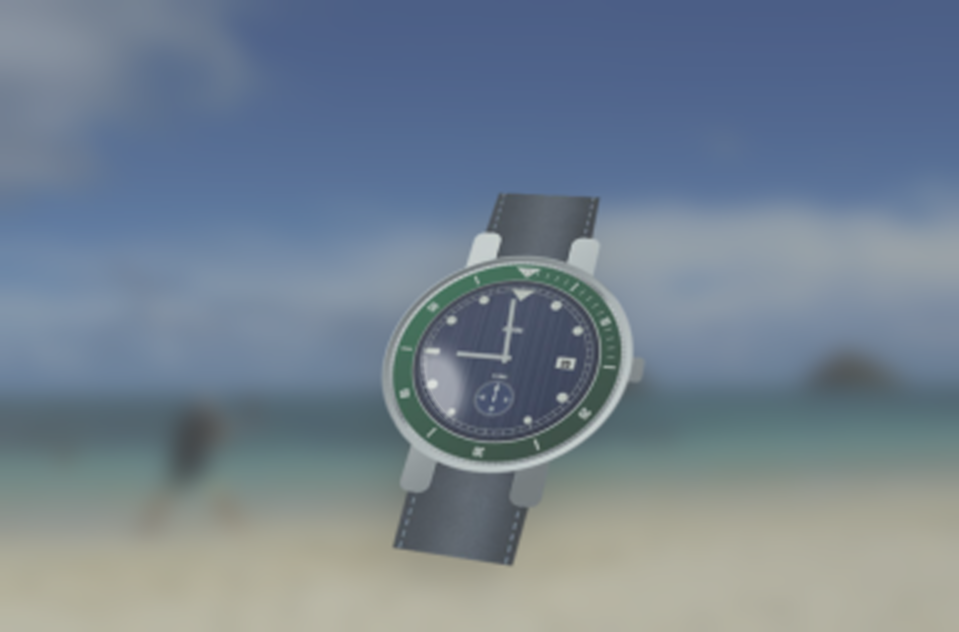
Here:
8,59
